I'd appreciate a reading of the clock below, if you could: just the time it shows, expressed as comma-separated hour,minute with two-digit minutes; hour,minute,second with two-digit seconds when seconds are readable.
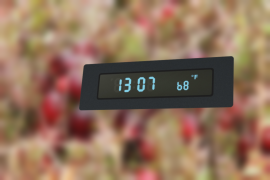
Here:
13,07
